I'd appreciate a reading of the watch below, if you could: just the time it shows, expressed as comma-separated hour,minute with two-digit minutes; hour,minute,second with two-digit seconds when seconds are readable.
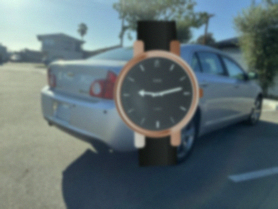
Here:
9,13
